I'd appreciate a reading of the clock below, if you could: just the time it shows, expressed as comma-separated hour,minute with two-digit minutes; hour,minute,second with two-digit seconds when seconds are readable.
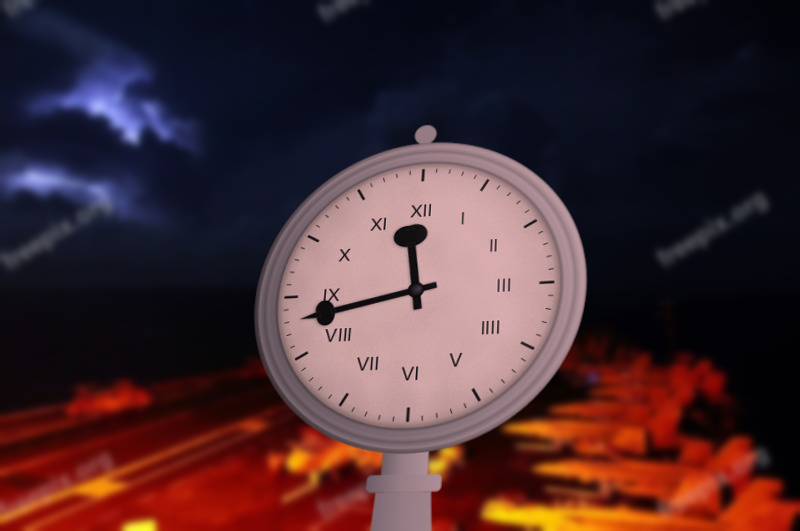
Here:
11,43
